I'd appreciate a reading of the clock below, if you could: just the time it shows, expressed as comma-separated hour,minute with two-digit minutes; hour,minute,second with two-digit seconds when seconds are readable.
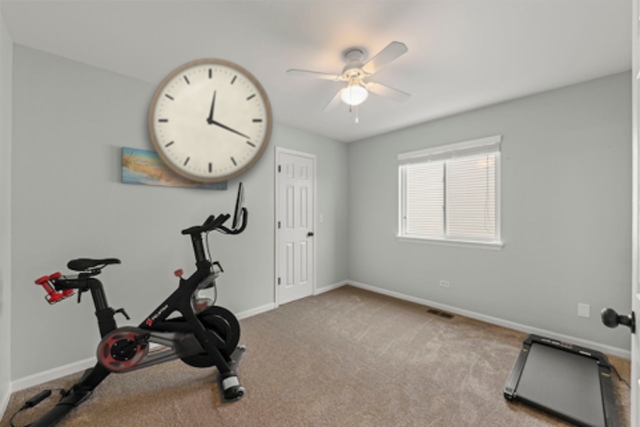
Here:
12,19
